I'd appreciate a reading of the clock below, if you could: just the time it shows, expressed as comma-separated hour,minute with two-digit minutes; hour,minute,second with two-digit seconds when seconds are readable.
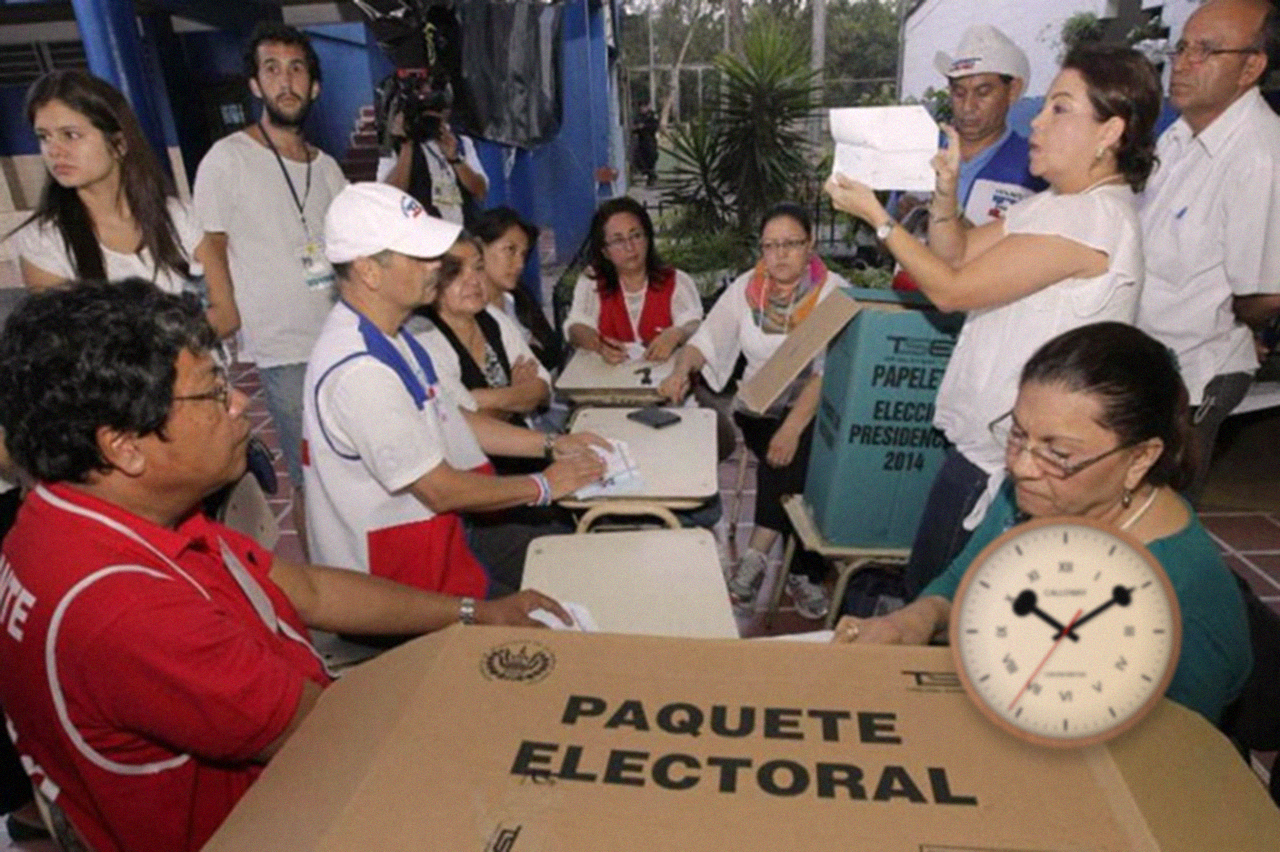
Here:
10,09,36
